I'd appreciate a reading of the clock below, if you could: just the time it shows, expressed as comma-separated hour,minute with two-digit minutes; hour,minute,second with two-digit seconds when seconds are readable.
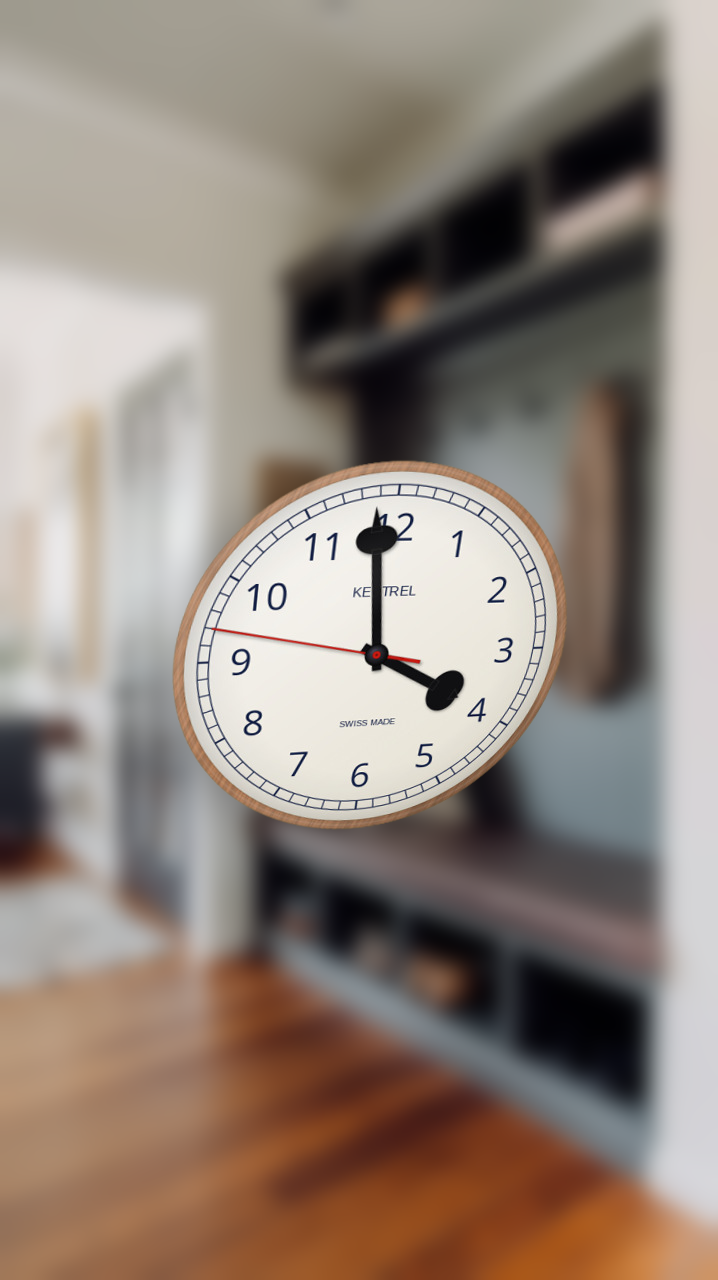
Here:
3,58,47
